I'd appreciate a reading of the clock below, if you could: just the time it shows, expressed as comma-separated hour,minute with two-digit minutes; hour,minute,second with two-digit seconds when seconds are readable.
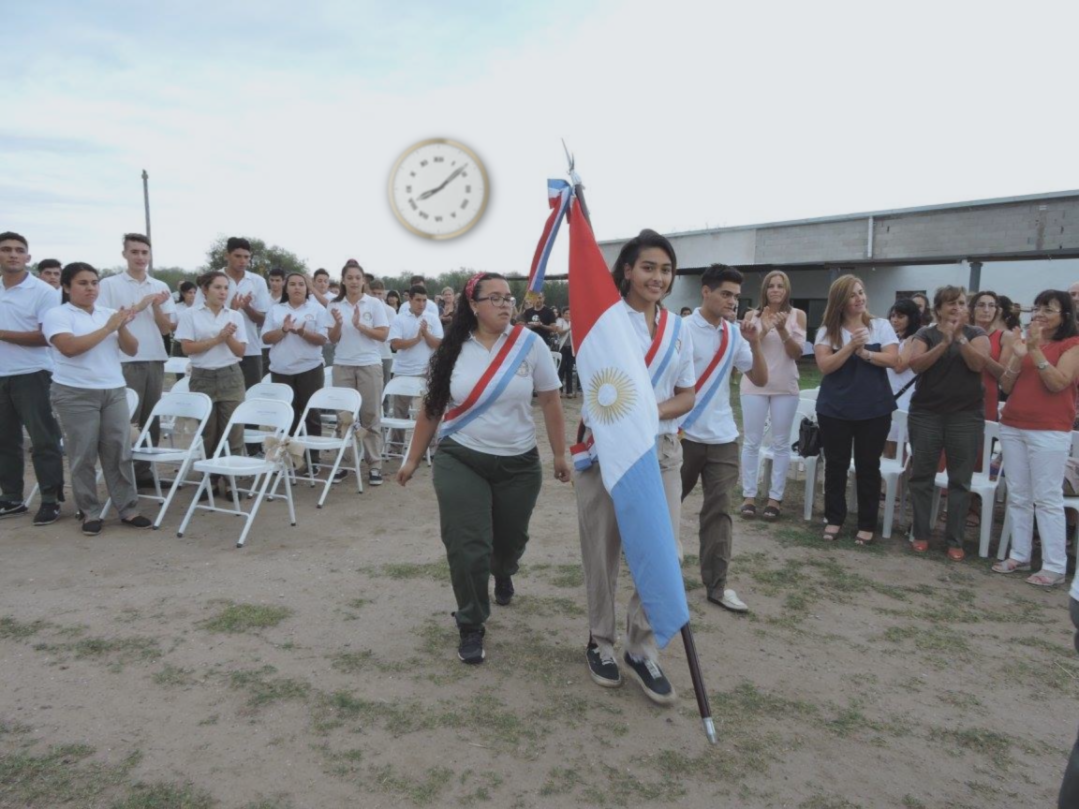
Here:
8,08
